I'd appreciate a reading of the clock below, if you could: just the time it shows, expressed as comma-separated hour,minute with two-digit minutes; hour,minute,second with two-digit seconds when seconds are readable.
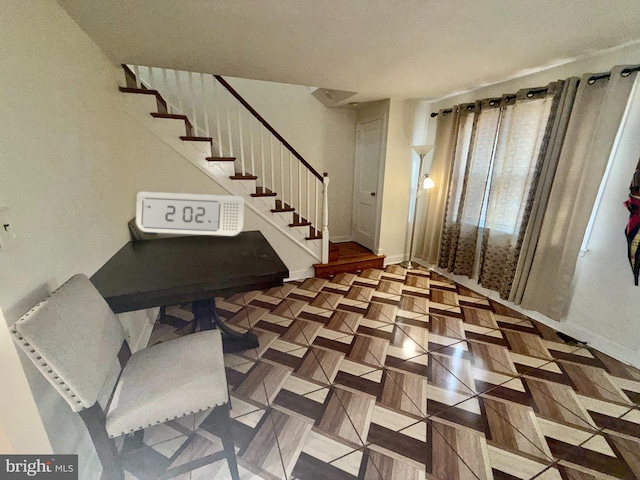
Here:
2,02
